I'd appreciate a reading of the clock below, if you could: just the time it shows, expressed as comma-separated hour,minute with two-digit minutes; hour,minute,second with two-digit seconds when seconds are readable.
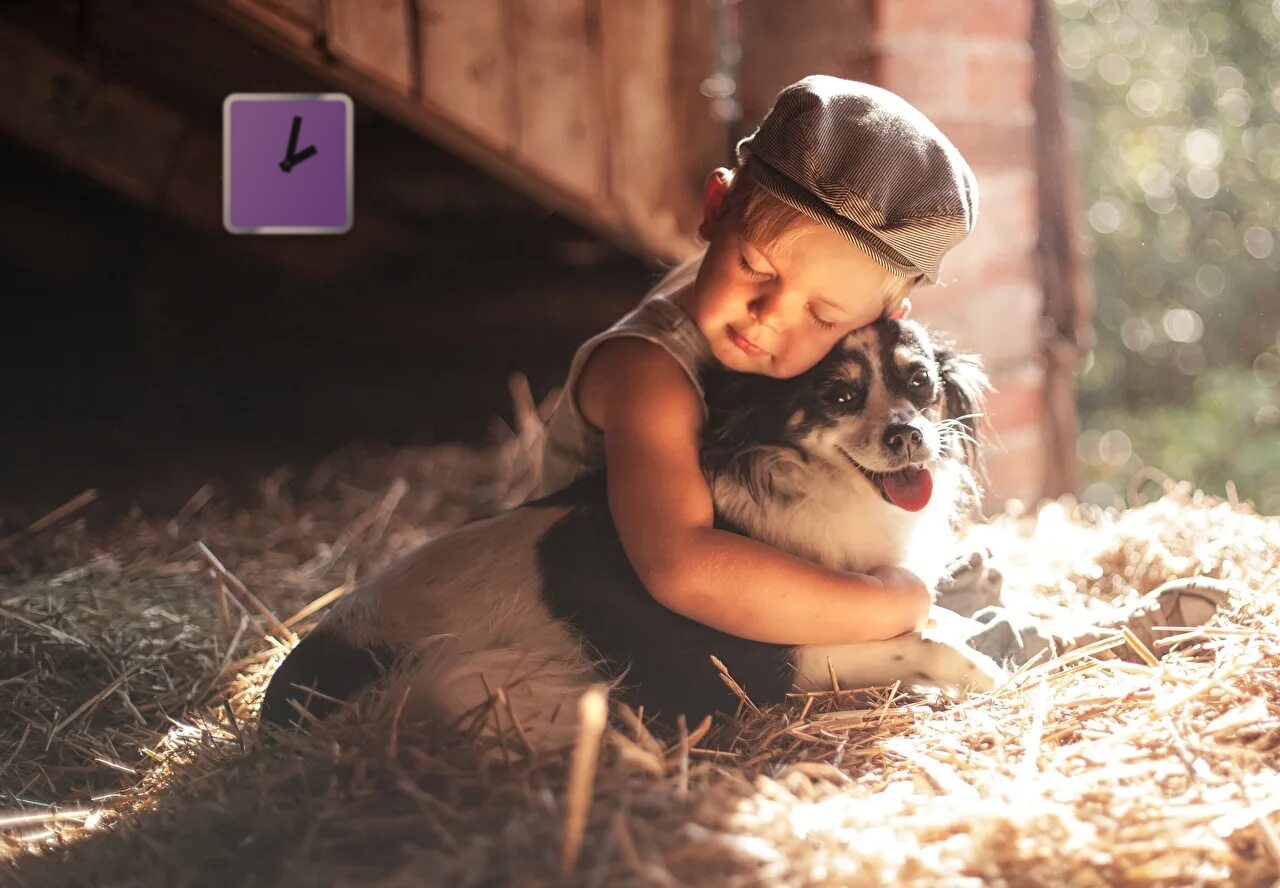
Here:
2,02
